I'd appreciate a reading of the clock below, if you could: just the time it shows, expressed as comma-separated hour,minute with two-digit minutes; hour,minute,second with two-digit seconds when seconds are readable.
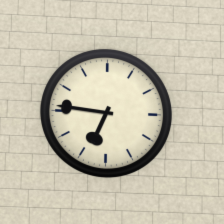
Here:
6,46
